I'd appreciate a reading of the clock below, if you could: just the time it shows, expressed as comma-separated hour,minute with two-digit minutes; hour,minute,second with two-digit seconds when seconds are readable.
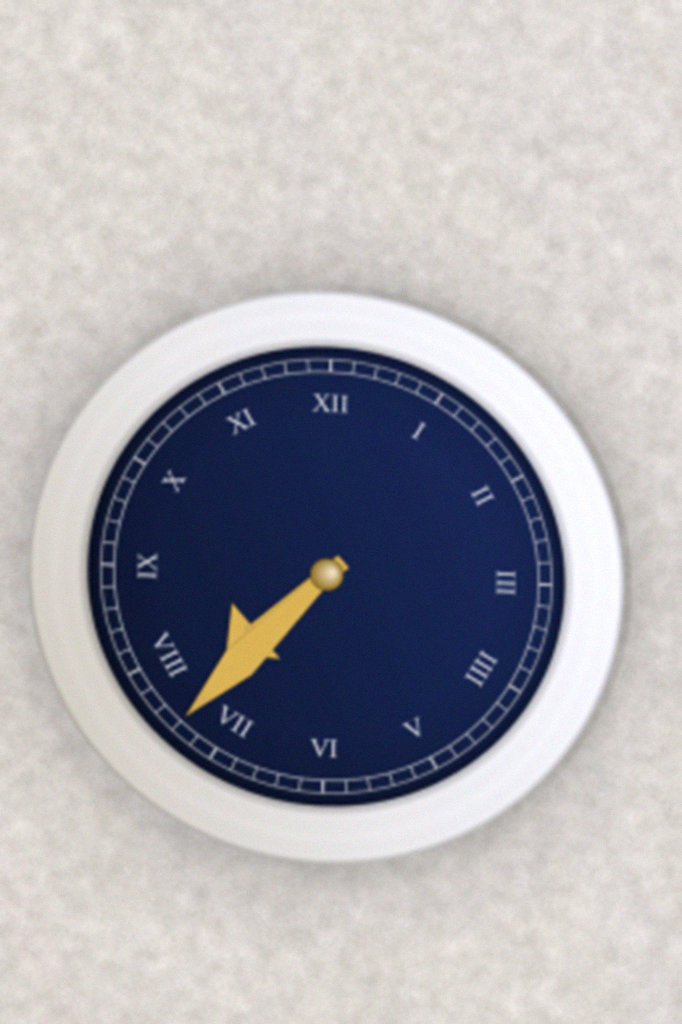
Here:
7,37
